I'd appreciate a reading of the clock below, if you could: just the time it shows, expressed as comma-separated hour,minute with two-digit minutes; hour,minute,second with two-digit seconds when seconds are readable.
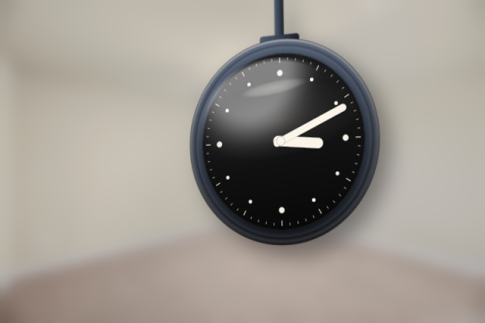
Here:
3,11
